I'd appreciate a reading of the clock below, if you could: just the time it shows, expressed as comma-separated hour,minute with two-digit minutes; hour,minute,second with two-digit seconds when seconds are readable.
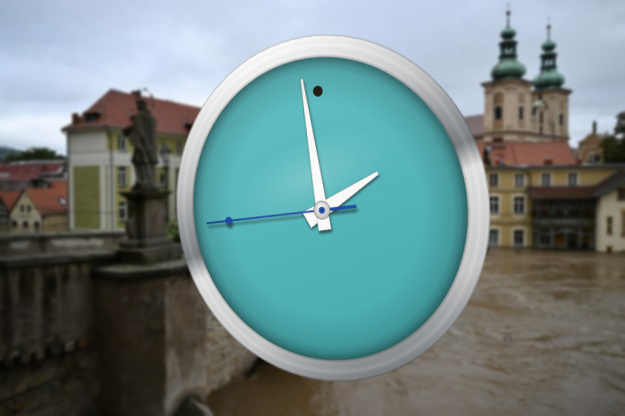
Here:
1,58,44
